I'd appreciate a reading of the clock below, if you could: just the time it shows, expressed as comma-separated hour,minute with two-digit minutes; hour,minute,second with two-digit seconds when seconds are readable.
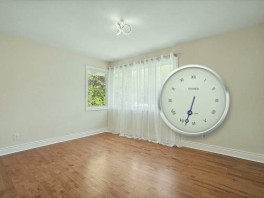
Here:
6,33
